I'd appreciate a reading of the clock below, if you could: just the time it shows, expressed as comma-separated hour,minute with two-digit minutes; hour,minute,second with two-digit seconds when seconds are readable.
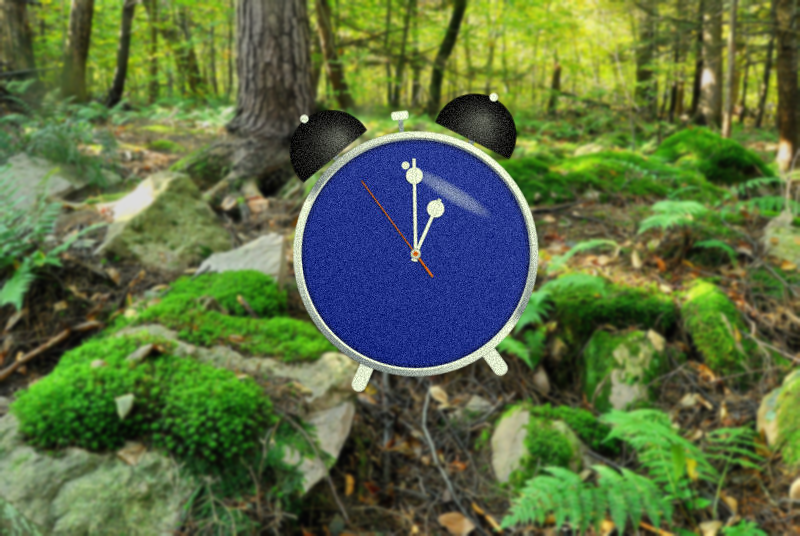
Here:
1,00,55
